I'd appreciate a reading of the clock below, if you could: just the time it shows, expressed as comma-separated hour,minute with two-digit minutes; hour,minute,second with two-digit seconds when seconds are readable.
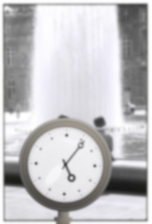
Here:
5,06
